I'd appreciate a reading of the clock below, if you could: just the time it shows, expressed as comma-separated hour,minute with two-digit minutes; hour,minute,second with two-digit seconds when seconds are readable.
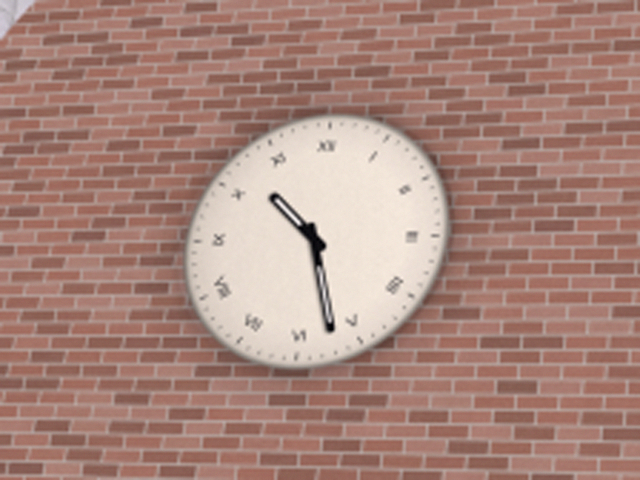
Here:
10,27
